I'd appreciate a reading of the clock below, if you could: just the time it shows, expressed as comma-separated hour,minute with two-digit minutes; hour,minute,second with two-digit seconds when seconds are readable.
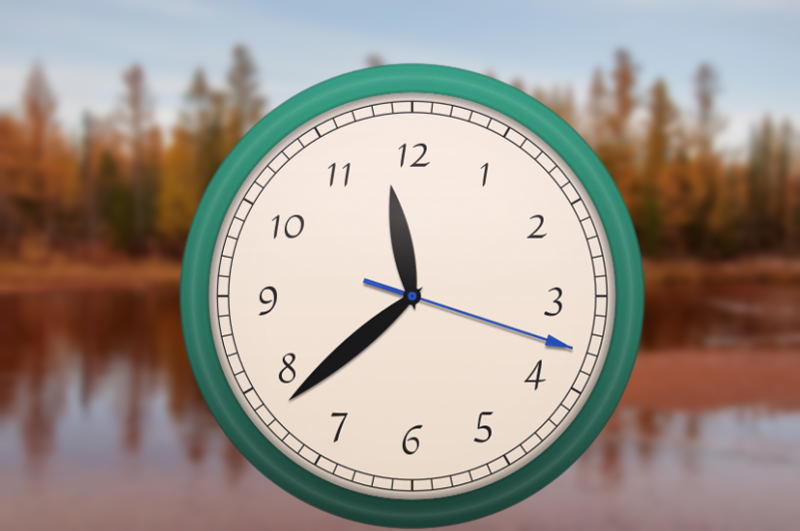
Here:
11,38,18
